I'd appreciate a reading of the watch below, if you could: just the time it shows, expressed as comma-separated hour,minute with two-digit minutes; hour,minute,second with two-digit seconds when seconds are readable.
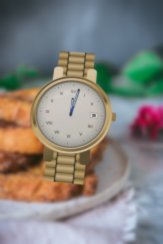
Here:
12,02
